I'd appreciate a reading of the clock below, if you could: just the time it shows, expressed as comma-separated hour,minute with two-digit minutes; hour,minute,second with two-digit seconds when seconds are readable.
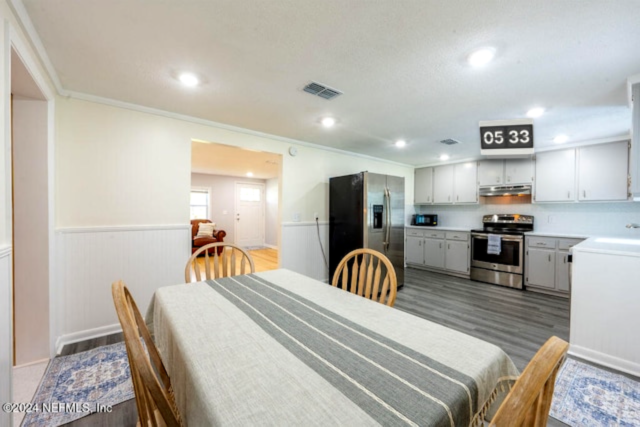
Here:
5,33
